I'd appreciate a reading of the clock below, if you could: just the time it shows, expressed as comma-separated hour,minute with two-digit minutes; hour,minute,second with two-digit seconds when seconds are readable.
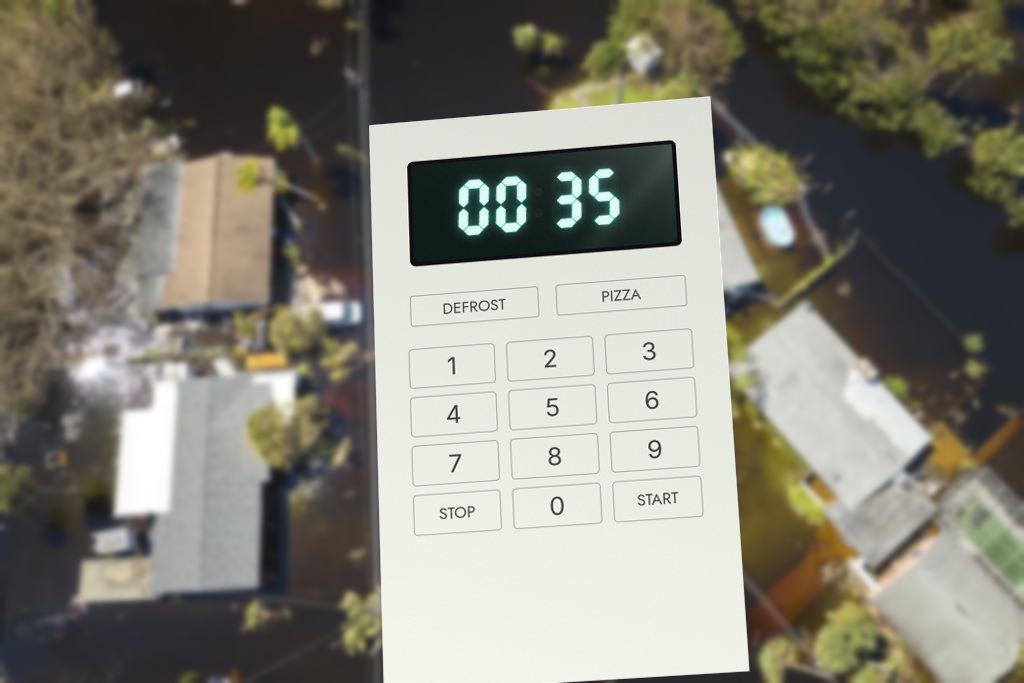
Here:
0,35
